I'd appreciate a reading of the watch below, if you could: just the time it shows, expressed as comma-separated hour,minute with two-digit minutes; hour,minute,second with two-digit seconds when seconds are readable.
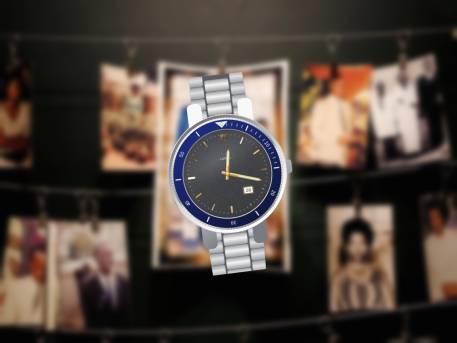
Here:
12,18
